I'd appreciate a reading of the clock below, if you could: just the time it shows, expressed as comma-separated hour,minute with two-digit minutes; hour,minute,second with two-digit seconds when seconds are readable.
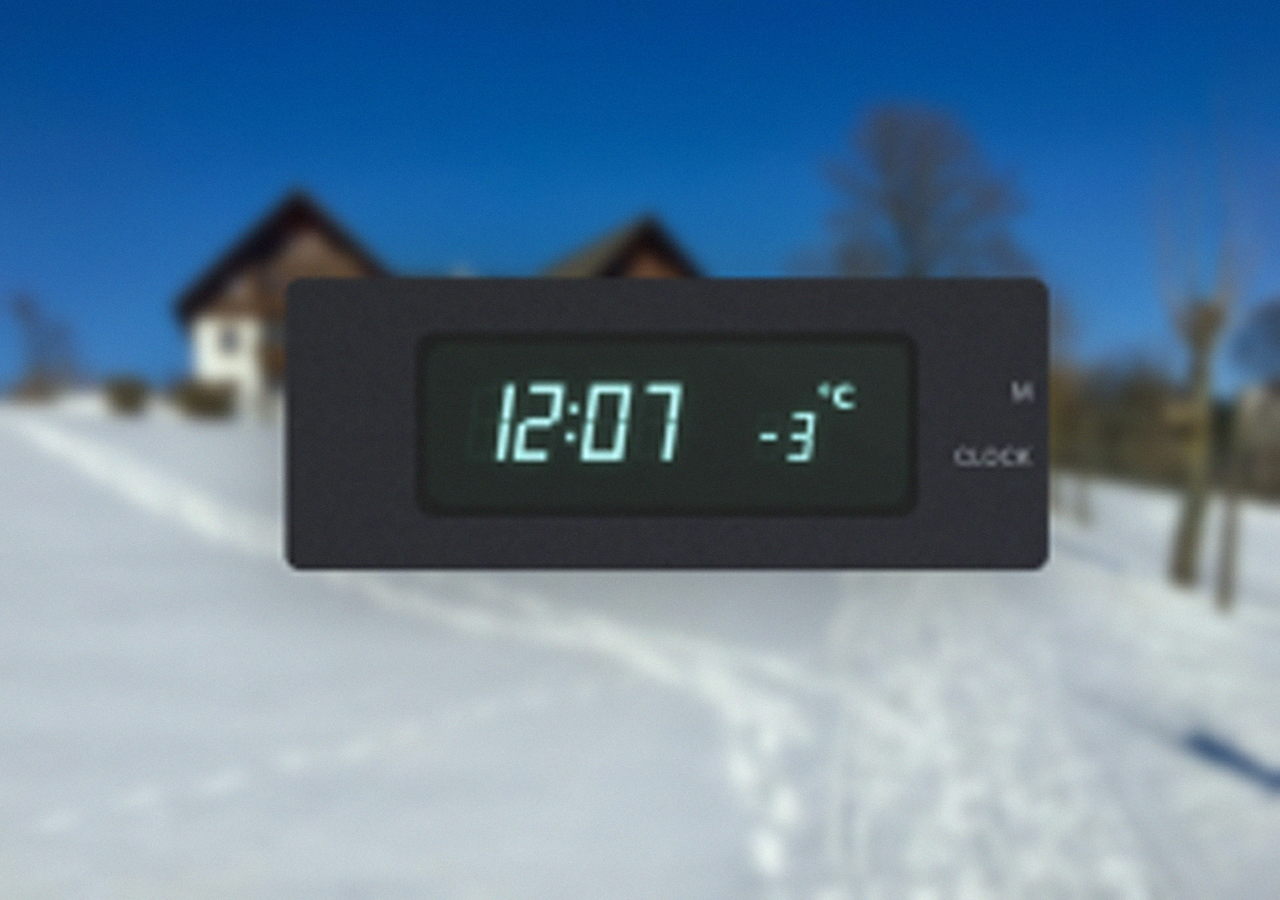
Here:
12,07
